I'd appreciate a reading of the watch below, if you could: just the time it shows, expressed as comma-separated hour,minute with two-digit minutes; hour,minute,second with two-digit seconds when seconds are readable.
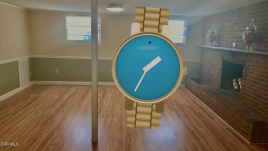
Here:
1,34
